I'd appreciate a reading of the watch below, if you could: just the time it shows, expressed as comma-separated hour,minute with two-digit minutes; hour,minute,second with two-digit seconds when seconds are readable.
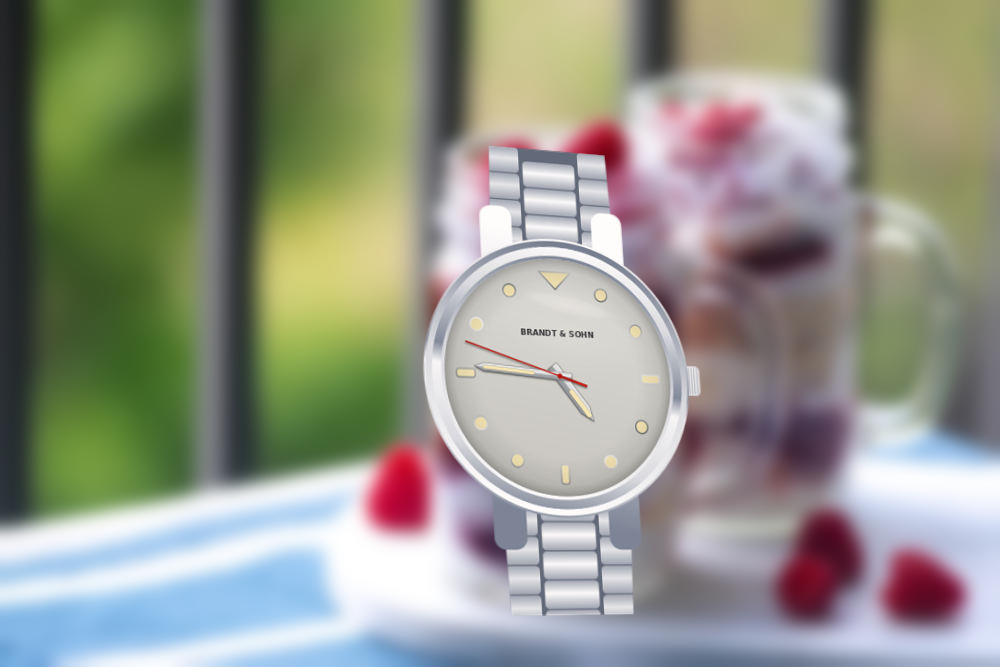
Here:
4,45,48
